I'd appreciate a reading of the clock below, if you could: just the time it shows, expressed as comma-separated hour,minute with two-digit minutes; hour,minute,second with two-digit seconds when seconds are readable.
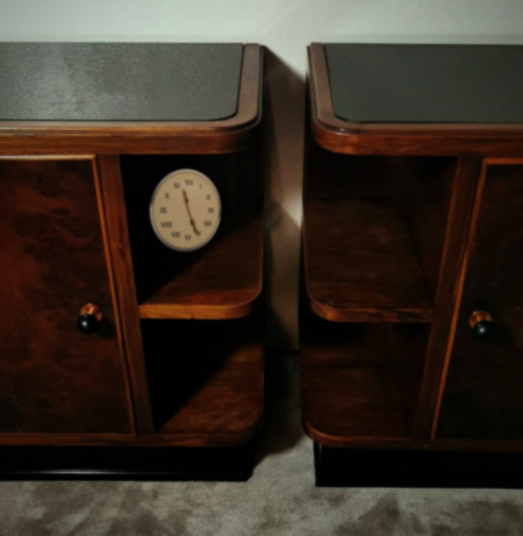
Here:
11,26
